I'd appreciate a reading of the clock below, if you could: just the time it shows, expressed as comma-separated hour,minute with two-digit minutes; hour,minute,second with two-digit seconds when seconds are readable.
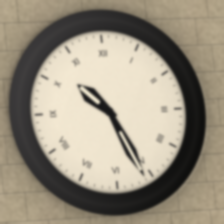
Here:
10,26
